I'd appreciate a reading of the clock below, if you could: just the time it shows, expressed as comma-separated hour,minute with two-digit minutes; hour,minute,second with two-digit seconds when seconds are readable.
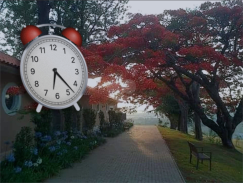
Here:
6,23
